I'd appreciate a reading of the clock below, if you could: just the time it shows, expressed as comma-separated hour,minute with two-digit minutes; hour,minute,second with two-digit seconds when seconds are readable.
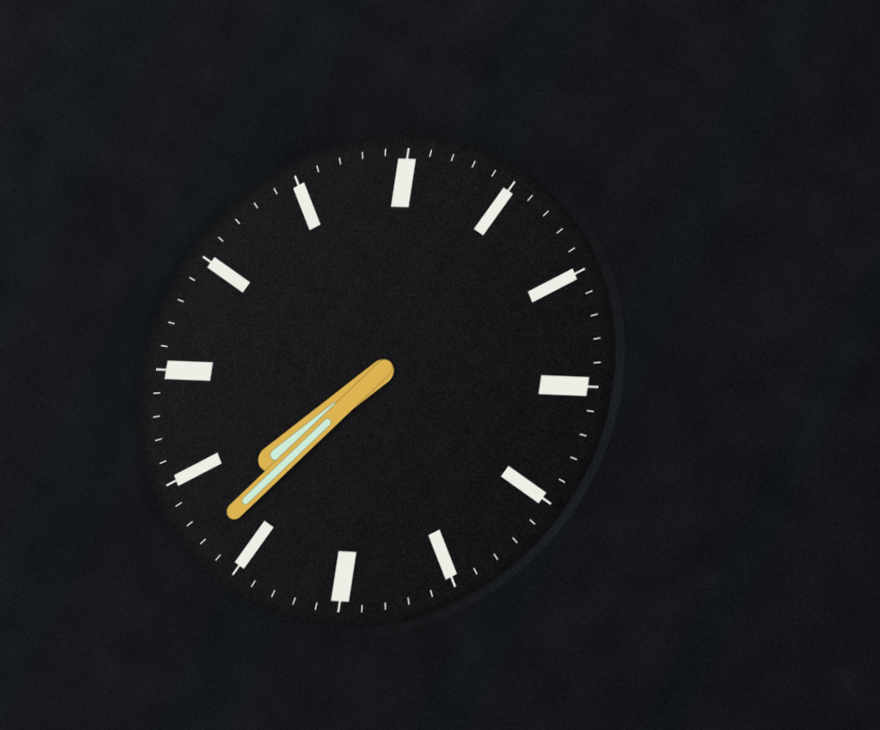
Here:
7,37
